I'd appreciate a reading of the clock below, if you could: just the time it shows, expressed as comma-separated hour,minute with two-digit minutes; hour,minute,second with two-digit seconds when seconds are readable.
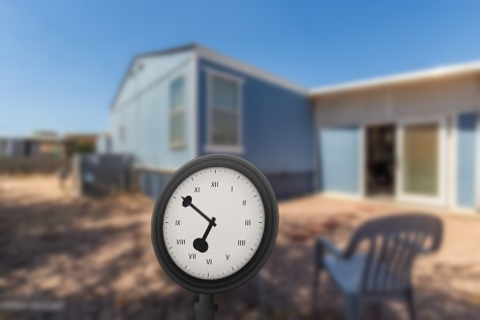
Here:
6,51
